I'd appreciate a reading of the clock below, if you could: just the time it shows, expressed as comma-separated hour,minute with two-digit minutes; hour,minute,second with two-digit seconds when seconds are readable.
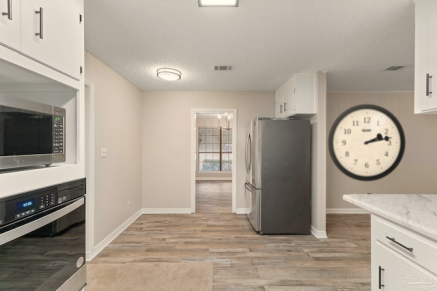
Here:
2,13
